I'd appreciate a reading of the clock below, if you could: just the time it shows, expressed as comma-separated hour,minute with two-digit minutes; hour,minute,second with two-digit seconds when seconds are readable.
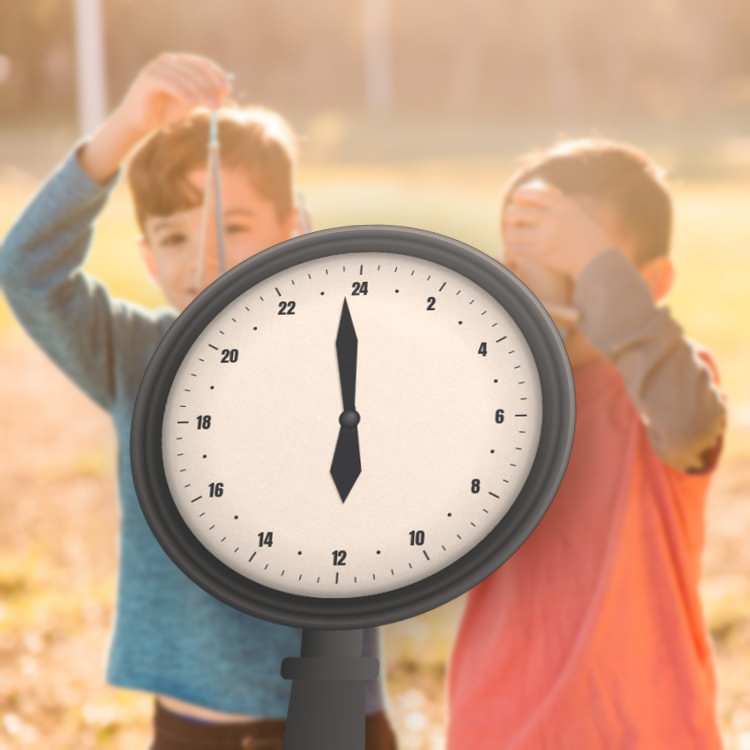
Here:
11,59
